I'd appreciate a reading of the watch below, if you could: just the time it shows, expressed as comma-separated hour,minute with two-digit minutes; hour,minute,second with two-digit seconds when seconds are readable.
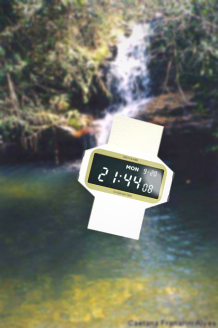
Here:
21,44,08
